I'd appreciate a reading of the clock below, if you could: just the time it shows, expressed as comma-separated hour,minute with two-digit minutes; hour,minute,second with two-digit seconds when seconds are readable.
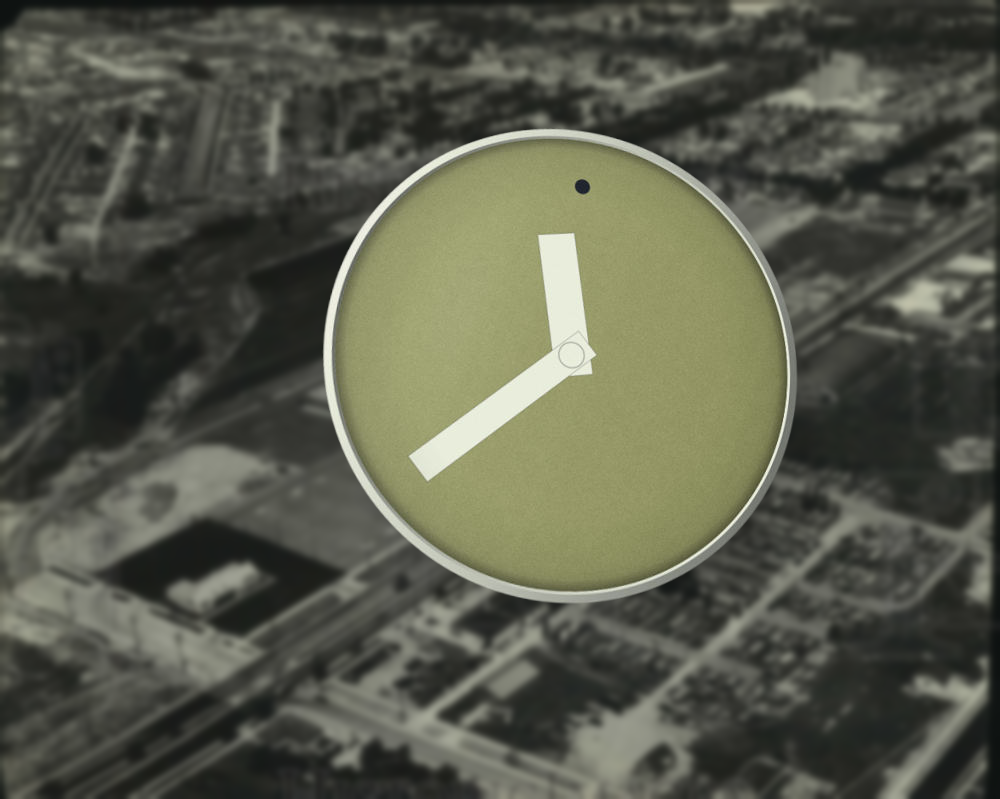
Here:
11,38
